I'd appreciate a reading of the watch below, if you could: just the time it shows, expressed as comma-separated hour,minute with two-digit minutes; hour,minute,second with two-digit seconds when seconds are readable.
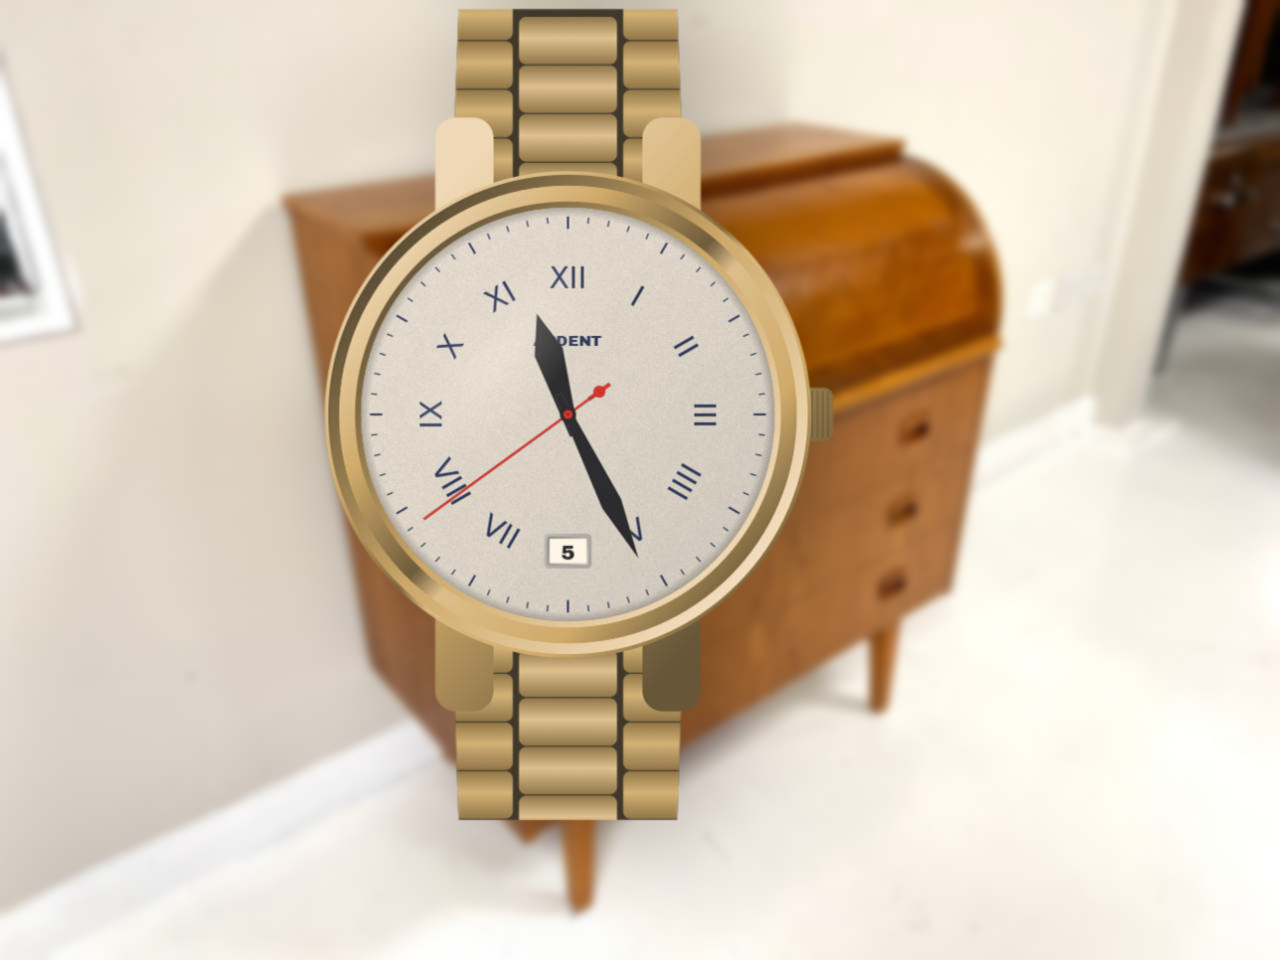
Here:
11,25,39
